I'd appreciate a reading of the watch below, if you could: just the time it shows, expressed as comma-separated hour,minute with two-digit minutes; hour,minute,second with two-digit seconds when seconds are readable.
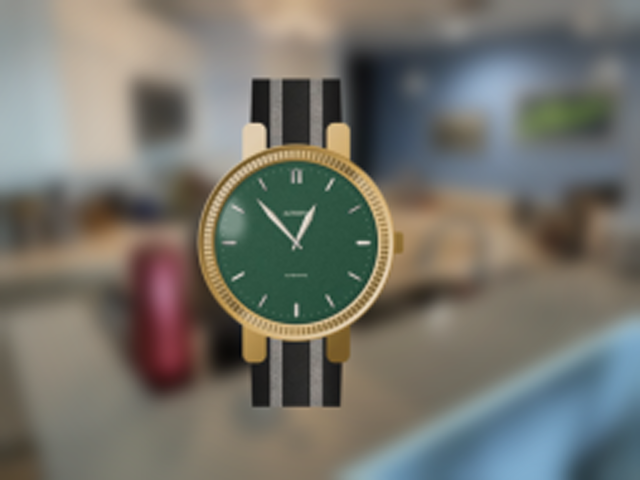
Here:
12,53
